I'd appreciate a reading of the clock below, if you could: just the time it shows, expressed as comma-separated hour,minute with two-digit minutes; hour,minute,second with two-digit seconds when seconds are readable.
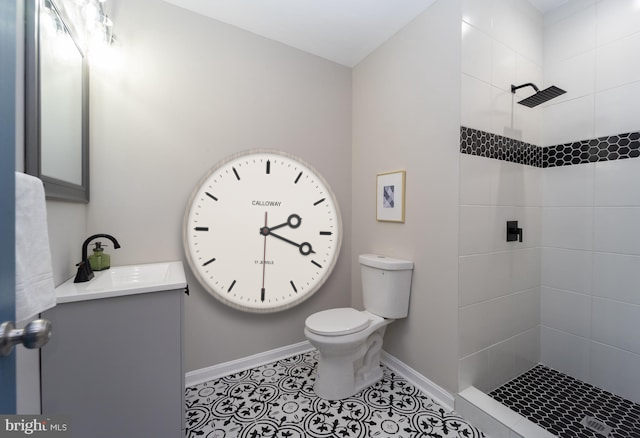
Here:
2,18,30
